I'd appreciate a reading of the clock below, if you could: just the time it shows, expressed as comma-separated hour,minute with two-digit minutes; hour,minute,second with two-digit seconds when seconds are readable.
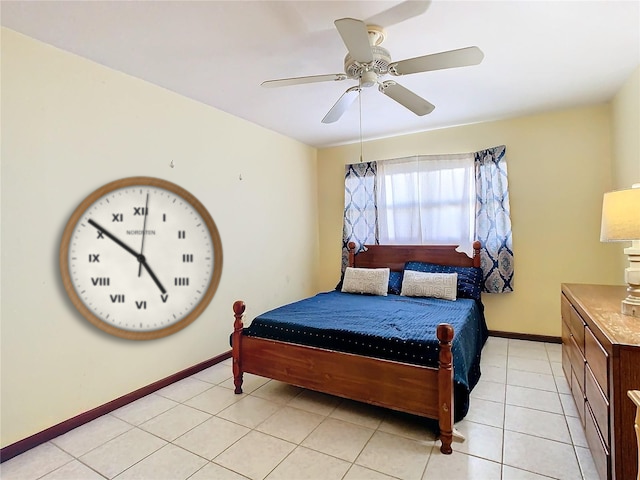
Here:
4,51,01
